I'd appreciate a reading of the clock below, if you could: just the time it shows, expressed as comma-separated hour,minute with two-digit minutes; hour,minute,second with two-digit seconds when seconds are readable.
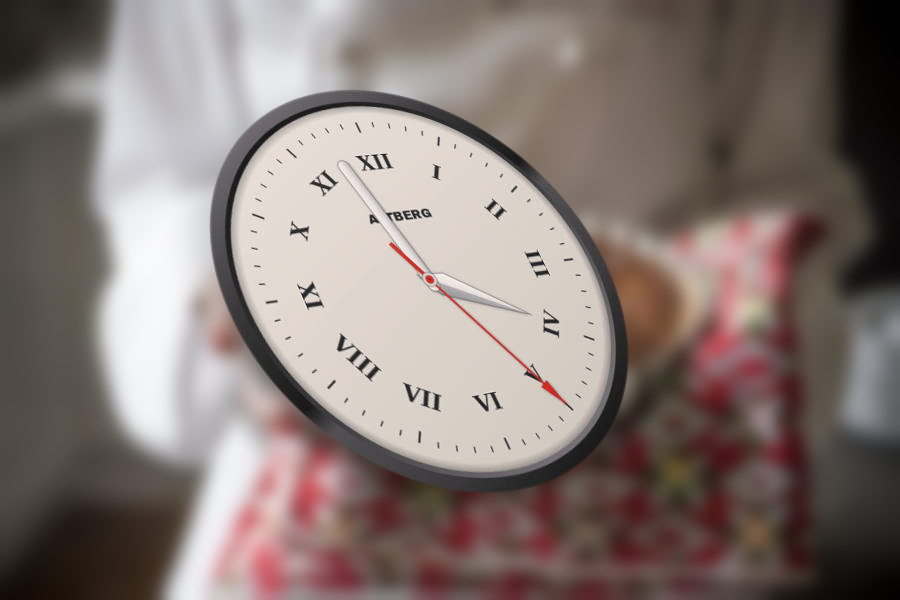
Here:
3,57,25
